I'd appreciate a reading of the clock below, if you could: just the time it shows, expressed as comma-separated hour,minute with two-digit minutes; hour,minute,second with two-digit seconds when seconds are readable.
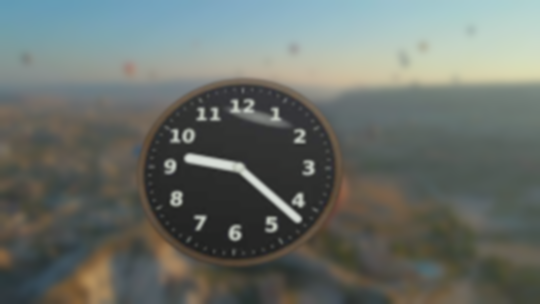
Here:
9,22
